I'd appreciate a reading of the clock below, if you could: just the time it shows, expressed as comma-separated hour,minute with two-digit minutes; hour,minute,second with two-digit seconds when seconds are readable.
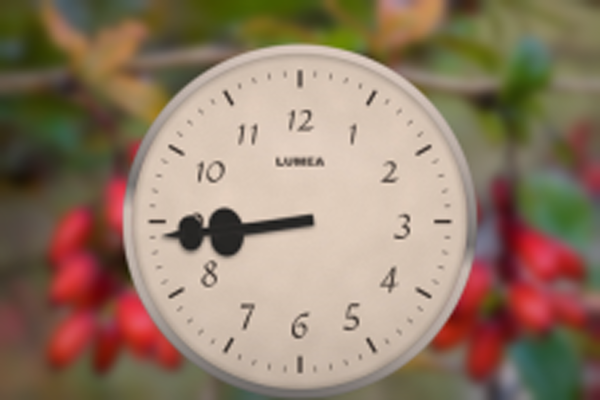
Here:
8,44
